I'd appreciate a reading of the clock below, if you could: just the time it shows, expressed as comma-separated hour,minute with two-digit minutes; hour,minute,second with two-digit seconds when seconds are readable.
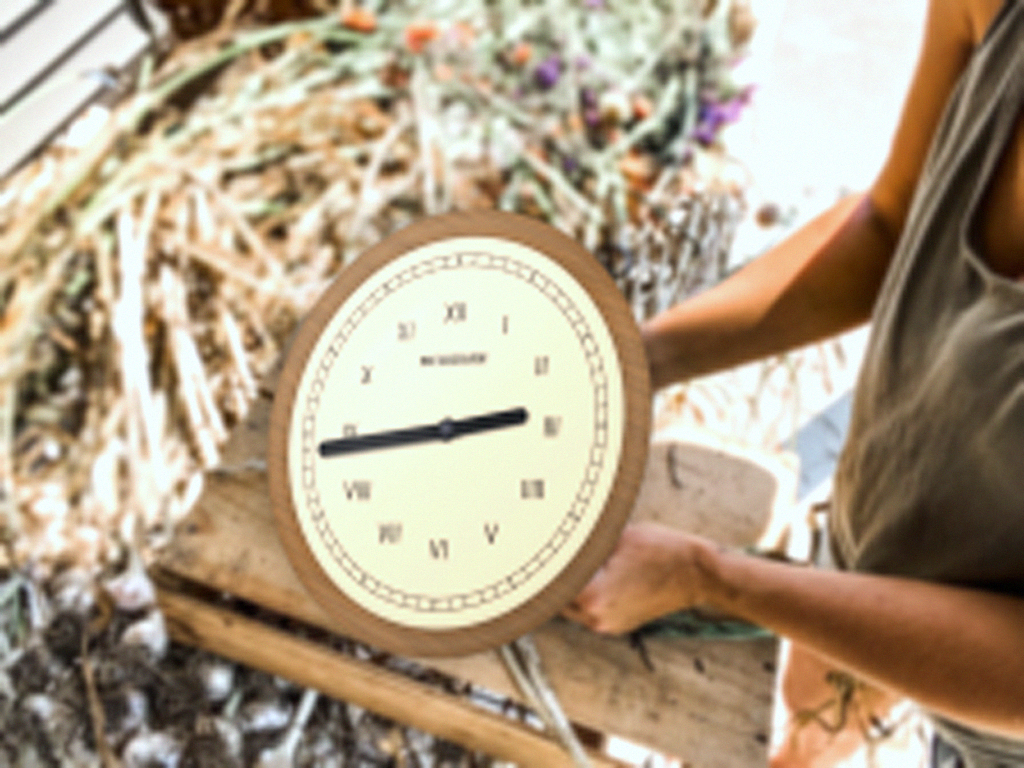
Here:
2,44
